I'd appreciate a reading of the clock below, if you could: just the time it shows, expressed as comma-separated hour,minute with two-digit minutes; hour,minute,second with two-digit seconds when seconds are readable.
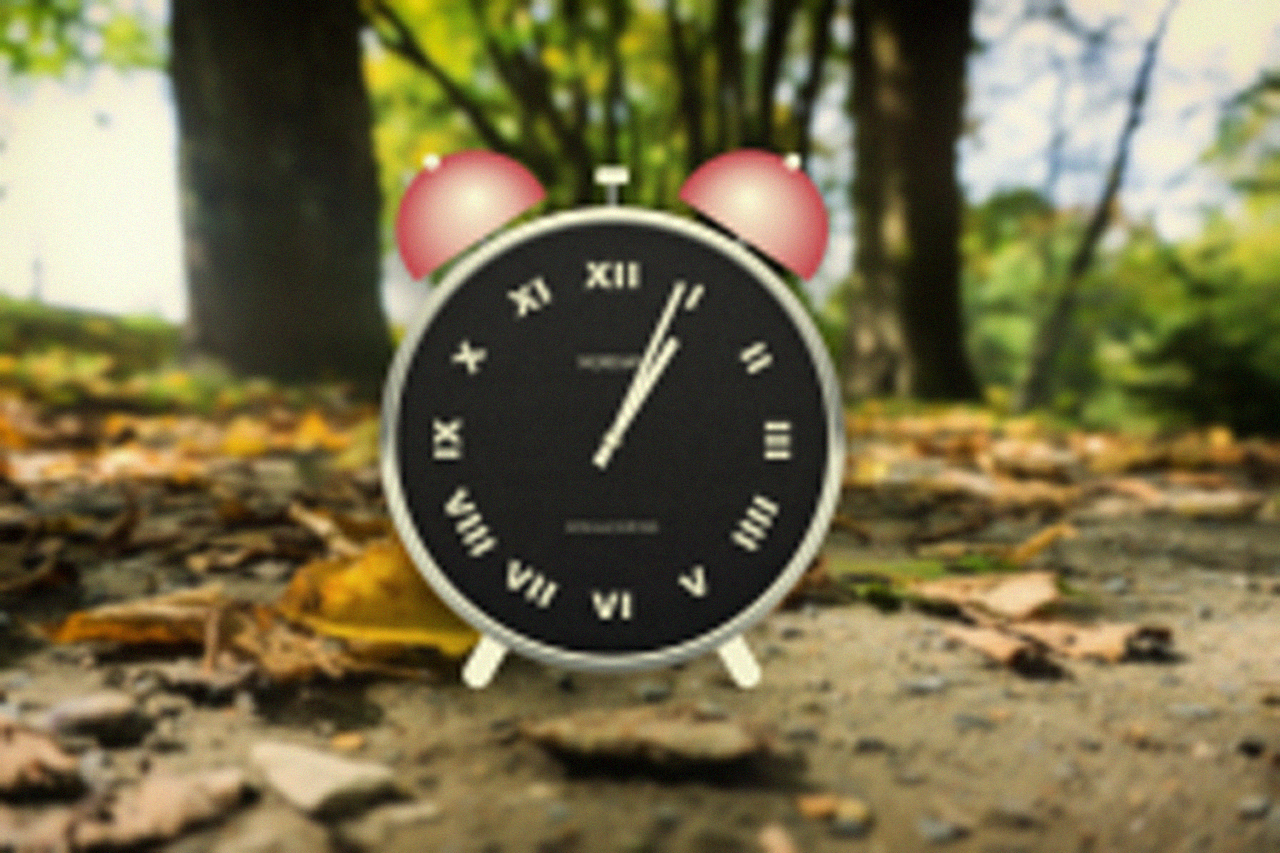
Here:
1,04
